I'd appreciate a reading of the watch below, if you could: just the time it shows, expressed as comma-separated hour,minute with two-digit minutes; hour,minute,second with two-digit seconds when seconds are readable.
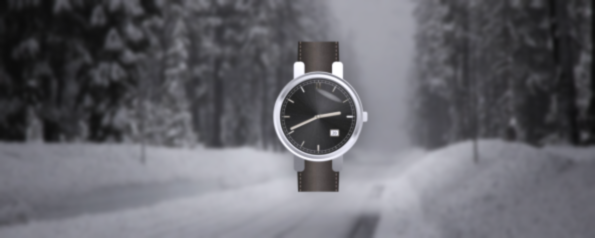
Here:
2,41
